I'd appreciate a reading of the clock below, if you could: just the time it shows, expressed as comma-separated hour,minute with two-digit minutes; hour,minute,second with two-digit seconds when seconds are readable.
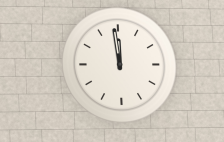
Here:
11,59
